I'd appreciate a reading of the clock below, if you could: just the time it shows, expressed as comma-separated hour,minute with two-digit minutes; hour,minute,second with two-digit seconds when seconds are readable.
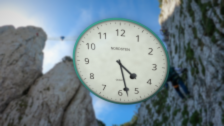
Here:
4,28
